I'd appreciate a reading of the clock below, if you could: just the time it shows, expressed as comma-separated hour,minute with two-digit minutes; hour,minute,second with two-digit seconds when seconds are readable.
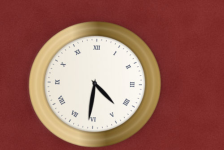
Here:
4,31
